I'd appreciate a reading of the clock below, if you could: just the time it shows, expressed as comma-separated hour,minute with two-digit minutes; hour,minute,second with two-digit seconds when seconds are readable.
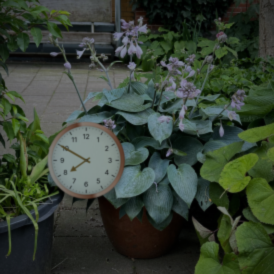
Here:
7,50
